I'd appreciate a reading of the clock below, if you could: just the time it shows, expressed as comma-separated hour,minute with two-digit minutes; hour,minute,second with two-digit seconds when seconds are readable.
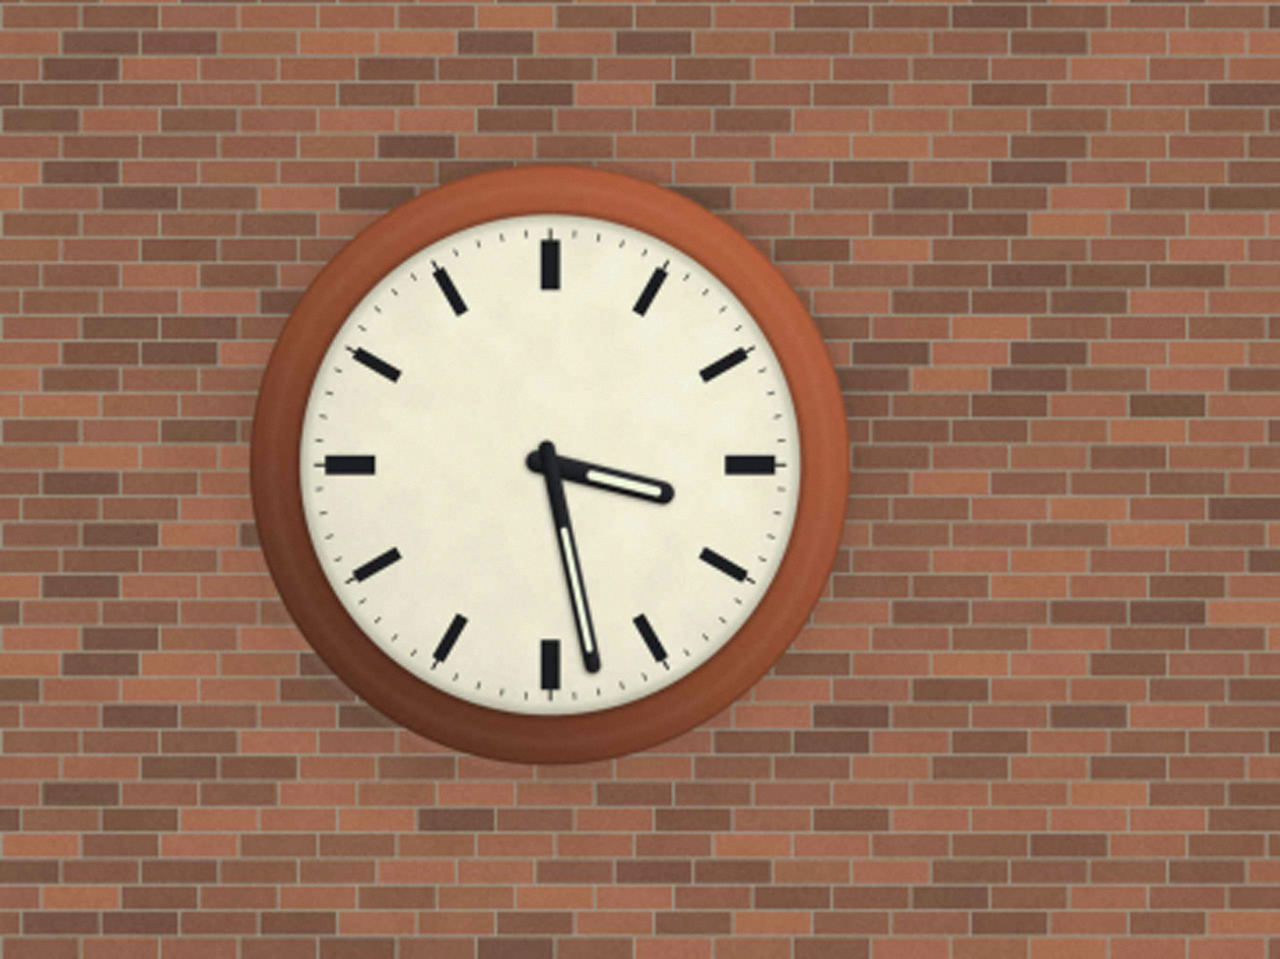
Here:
3,28
